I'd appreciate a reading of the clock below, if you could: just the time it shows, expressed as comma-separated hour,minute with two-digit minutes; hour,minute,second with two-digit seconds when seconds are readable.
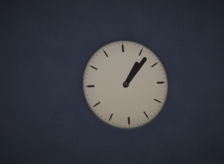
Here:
1,07
